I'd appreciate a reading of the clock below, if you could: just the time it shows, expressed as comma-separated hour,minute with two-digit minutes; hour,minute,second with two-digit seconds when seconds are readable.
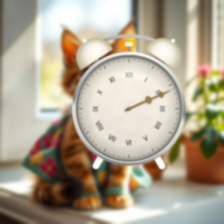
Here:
2,11
